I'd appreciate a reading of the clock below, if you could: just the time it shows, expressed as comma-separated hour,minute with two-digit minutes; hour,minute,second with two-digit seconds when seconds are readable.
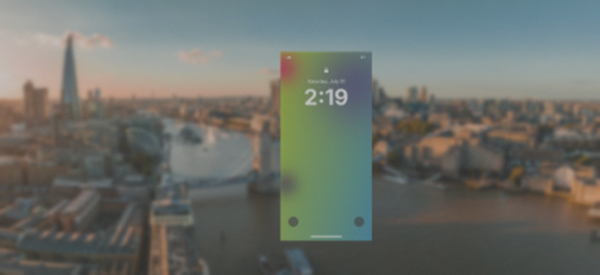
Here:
2,19
